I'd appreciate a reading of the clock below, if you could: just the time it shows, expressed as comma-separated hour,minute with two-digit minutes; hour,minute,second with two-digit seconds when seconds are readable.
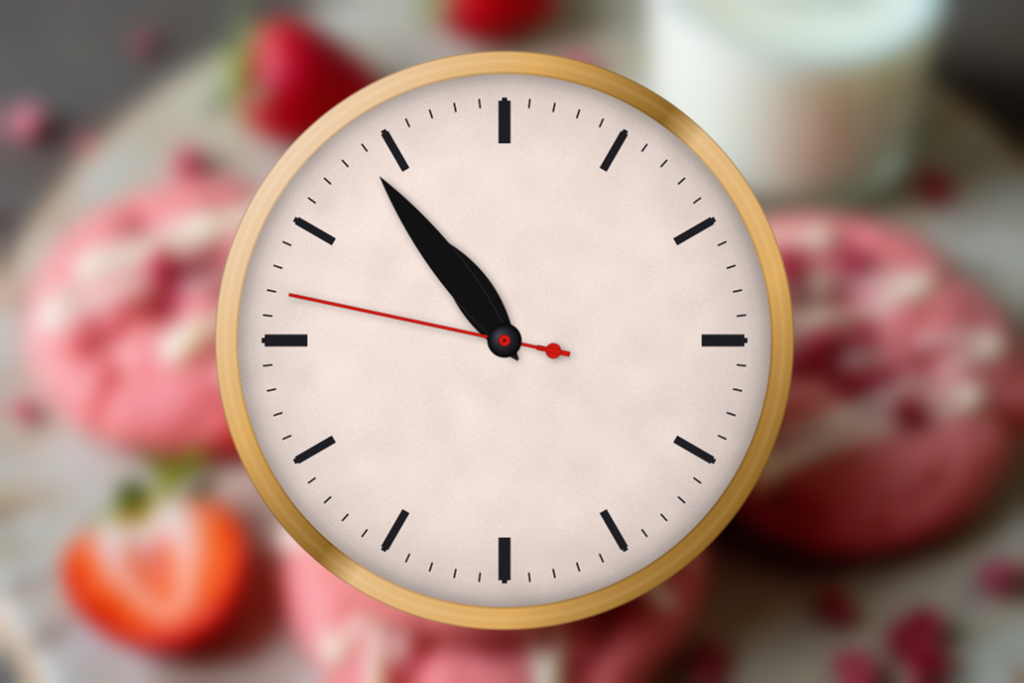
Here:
10,53,47
